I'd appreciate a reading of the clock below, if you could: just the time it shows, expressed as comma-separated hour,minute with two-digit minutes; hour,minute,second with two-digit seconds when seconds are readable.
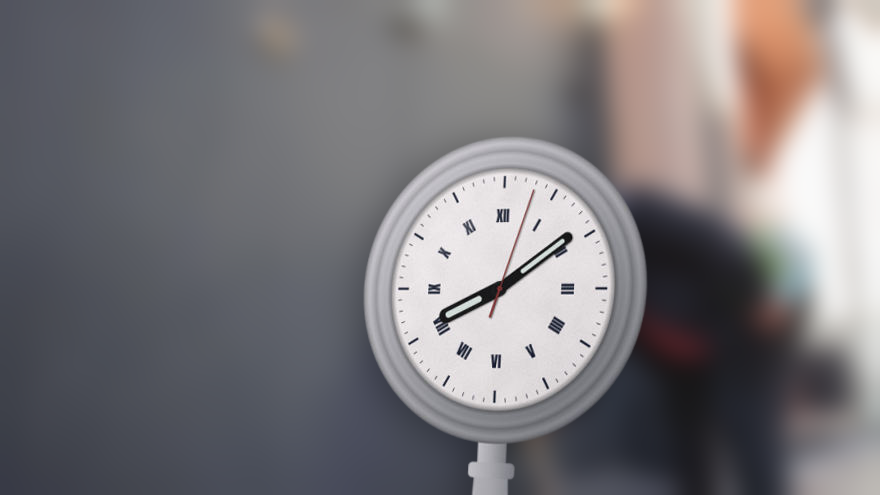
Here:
8,09,03
